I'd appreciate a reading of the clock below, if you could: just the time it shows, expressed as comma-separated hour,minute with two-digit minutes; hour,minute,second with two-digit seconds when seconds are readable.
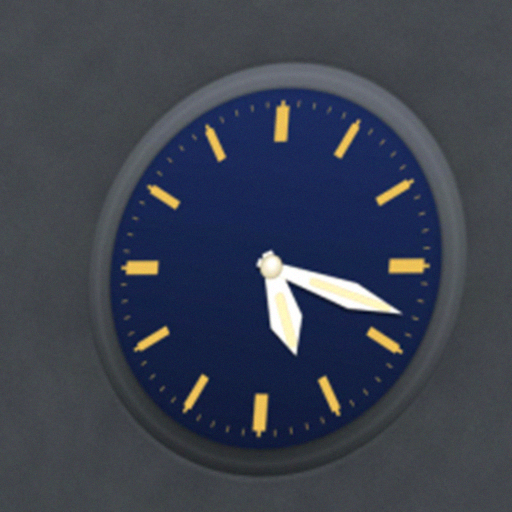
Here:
5,18
